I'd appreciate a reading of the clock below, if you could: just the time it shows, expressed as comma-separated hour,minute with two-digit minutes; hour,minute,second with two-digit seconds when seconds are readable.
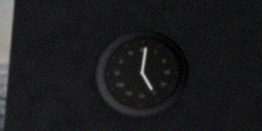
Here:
5,01
